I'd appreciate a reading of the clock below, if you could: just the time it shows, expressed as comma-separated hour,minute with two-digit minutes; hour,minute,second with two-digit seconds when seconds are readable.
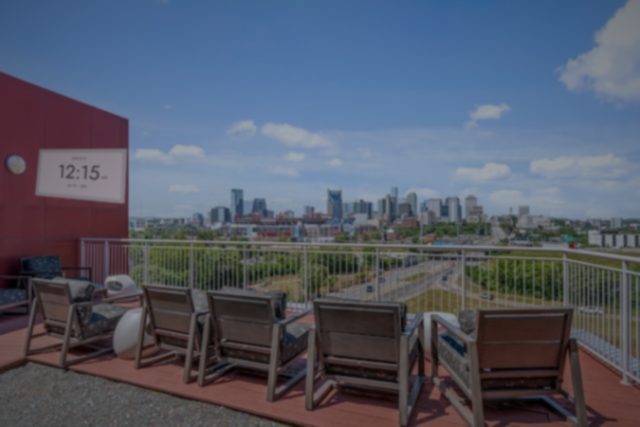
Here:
12,15
